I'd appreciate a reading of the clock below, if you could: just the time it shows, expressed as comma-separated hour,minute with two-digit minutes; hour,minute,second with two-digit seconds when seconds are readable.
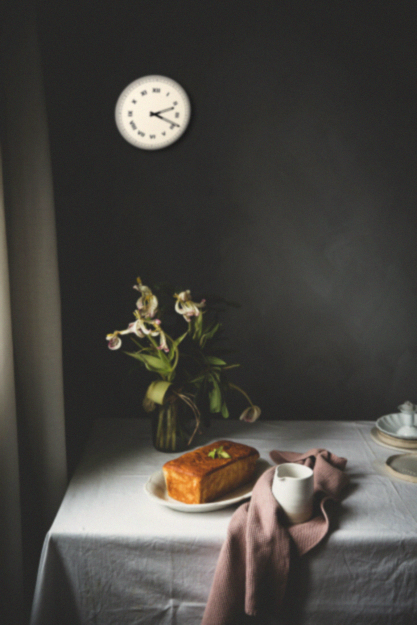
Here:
2,19
